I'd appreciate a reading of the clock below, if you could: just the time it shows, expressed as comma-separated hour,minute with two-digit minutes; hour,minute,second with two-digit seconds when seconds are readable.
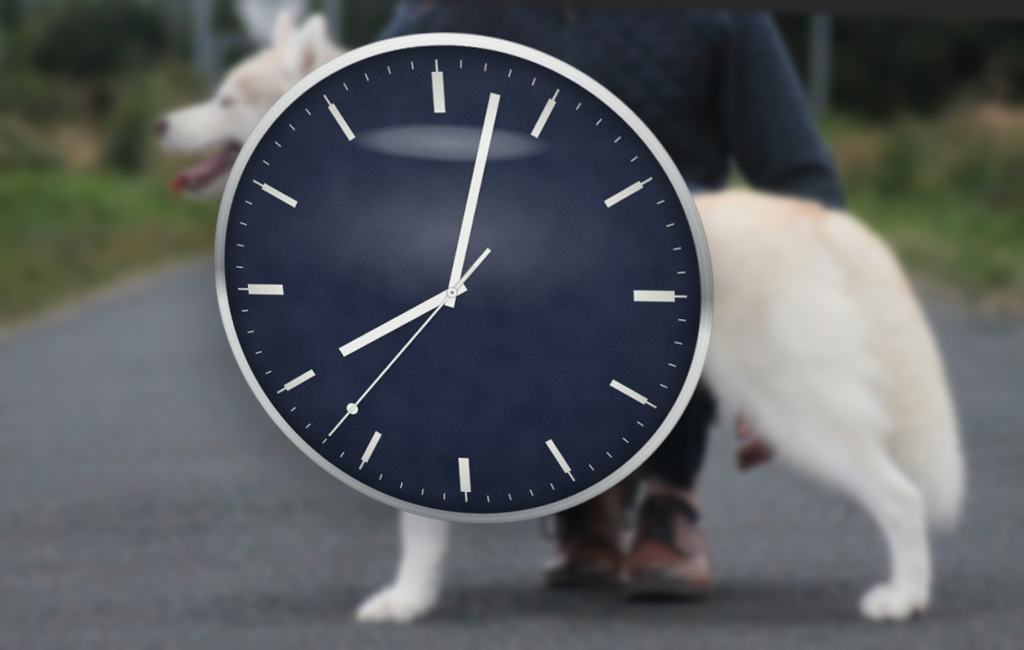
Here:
8,02,37
